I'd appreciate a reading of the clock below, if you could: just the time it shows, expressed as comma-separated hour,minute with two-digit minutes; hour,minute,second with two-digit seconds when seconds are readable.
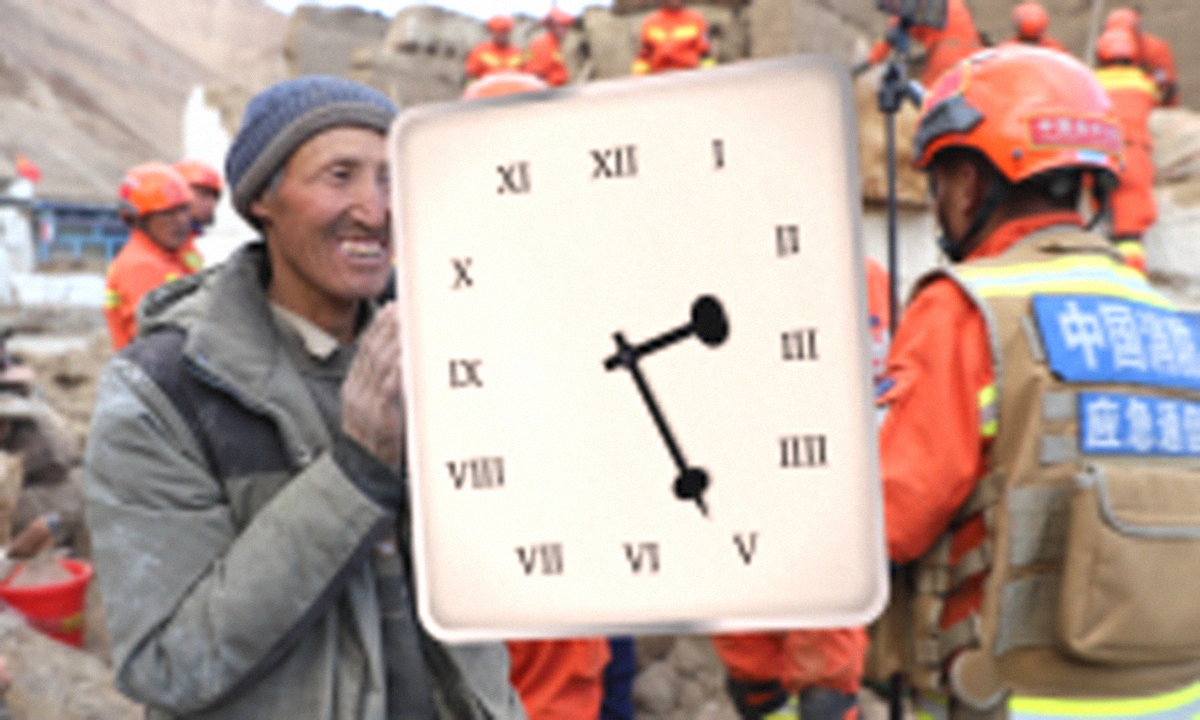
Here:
2,26
